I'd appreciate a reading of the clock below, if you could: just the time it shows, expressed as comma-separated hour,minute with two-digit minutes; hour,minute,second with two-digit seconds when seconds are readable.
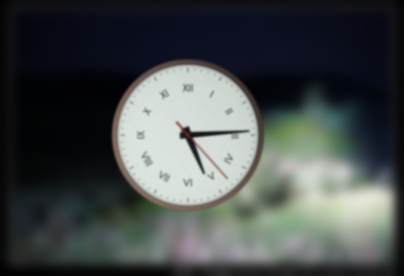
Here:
5,14,23
